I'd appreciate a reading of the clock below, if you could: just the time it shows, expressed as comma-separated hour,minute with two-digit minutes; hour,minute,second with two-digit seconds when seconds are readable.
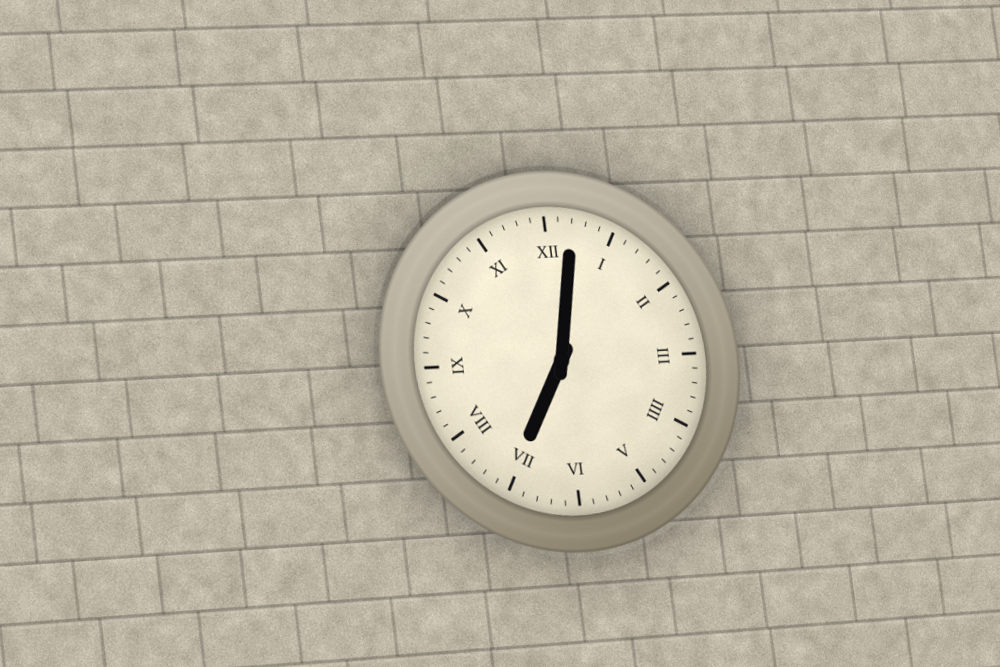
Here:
7,02
